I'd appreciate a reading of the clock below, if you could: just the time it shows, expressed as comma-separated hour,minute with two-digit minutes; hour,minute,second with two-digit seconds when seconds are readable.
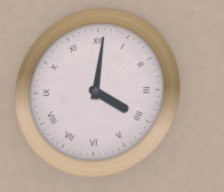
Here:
4,01
